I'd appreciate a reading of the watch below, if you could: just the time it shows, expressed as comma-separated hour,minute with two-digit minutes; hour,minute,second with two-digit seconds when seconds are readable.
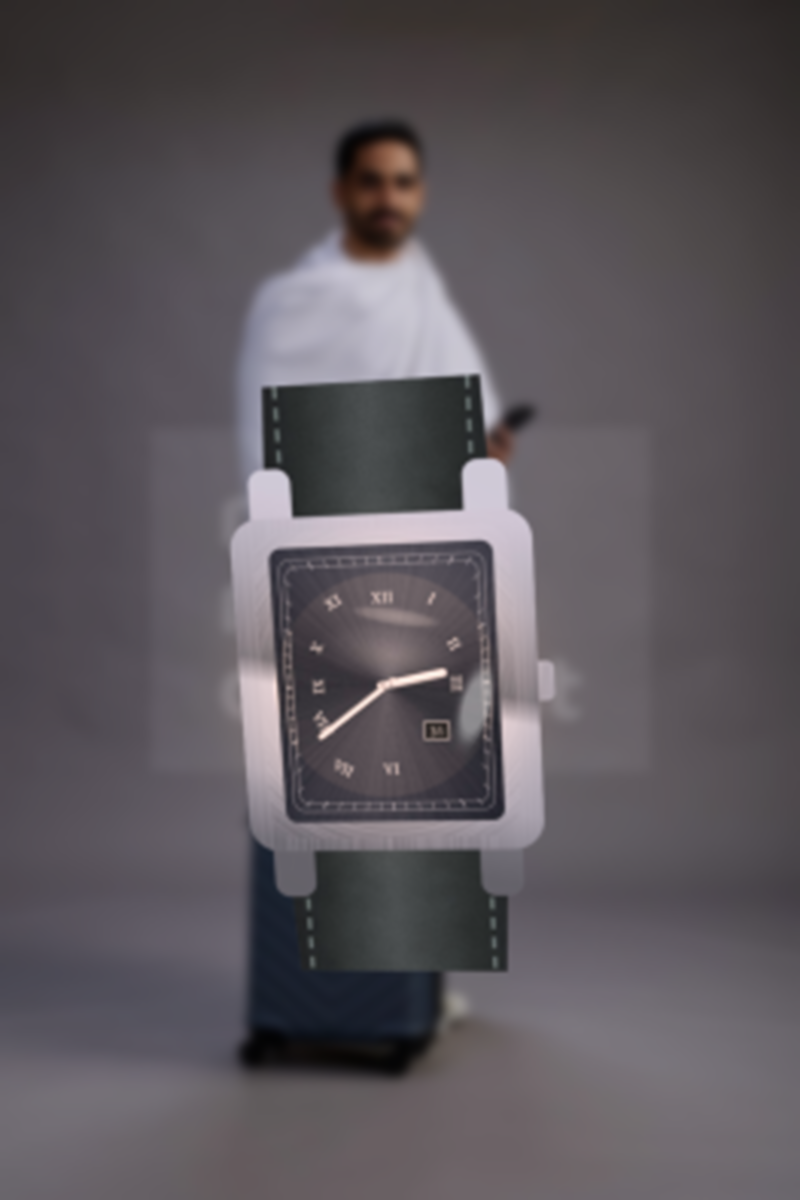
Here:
2,39
